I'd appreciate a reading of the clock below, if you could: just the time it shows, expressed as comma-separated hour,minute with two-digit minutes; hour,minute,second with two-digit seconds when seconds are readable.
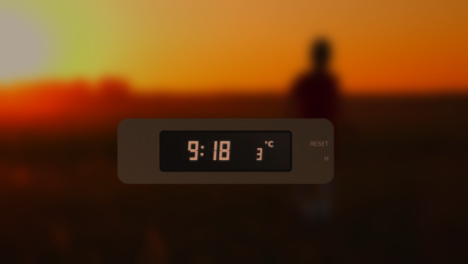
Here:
9,18
